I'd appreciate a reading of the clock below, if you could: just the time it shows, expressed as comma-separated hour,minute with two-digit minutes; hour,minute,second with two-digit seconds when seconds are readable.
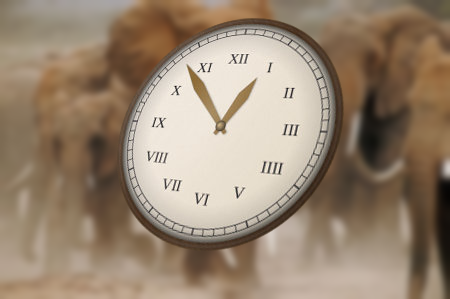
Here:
12,53
